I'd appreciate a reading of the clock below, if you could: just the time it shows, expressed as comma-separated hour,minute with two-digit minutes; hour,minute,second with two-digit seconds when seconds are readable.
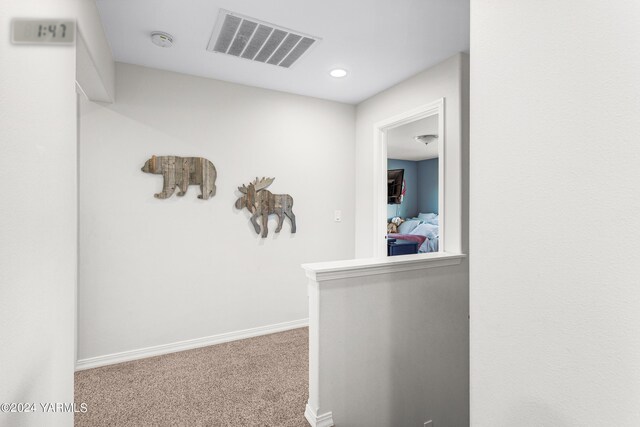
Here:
1,47
